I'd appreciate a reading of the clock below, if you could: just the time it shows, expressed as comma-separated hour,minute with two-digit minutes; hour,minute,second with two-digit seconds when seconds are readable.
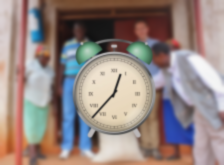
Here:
12,37
